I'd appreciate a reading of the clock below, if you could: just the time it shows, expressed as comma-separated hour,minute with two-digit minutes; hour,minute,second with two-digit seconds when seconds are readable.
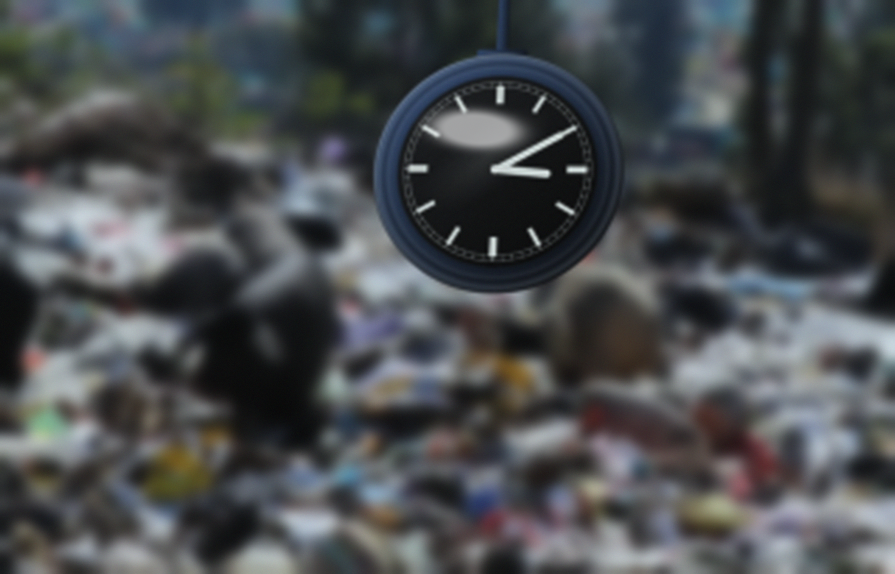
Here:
3,10
